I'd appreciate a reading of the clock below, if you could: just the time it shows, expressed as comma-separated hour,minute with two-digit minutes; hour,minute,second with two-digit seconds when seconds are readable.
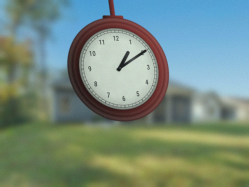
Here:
1,10
